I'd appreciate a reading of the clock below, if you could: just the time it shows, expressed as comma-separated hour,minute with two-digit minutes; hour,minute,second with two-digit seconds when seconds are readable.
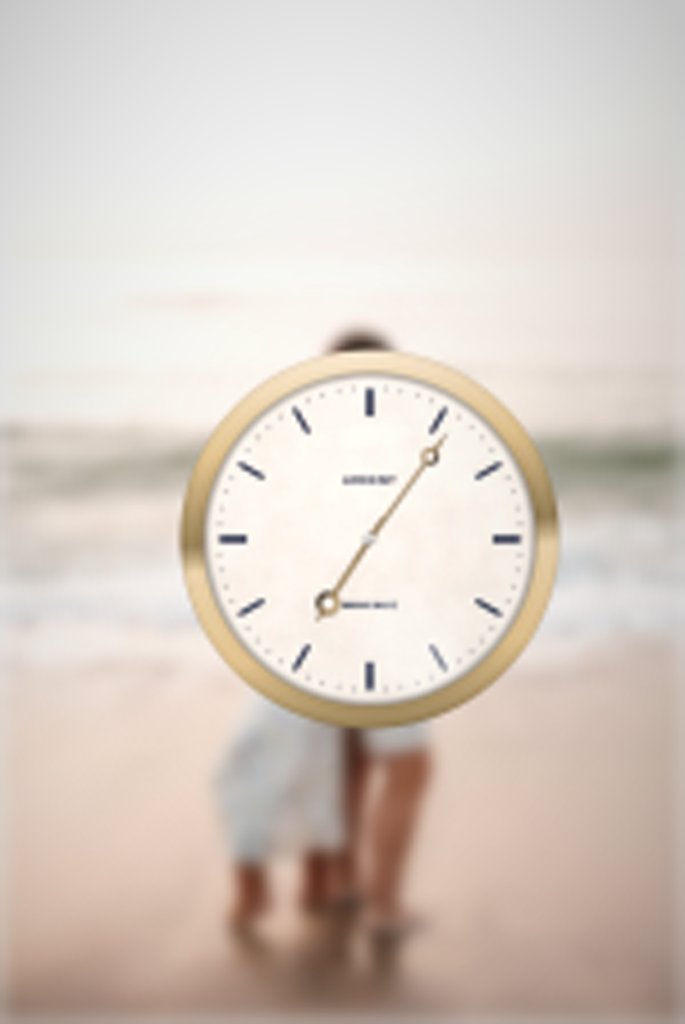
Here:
7,06
